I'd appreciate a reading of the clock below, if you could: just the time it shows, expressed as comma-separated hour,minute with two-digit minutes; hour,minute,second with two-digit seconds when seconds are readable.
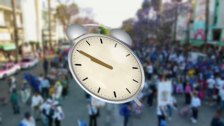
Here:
9,50
